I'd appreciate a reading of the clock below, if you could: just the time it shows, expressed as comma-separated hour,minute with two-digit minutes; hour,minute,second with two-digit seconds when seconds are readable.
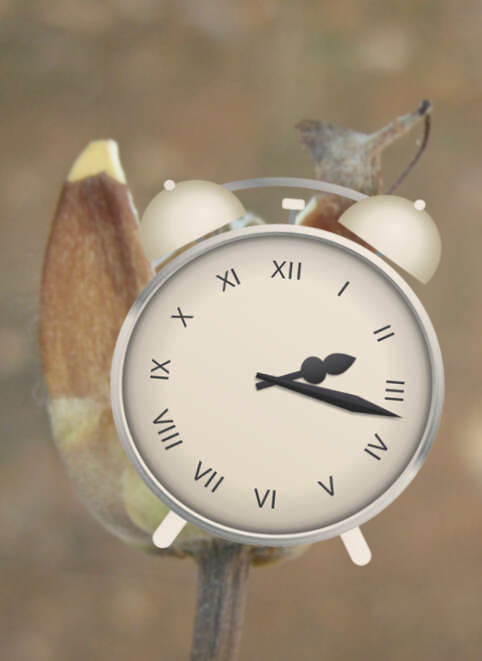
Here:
2,17
